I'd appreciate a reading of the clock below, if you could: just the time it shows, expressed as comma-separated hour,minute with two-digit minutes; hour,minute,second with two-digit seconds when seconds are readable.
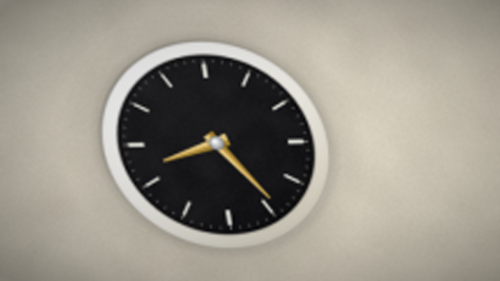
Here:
8,24
